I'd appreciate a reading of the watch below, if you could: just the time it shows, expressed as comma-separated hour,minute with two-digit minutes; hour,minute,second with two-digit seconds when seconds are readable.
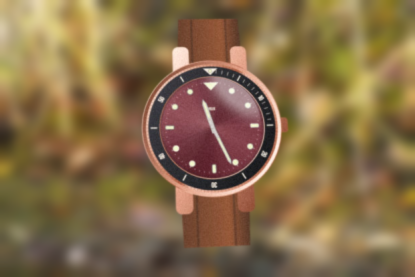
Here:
11,26
